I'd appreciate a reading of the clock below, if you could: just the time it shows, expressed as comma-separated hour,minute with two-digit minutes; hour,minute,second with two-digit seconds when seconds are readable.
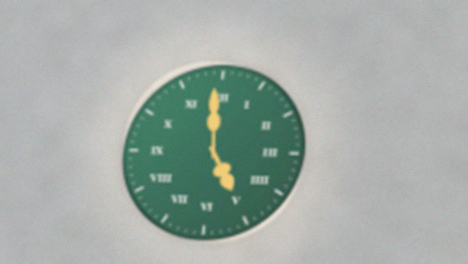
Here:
4,59
